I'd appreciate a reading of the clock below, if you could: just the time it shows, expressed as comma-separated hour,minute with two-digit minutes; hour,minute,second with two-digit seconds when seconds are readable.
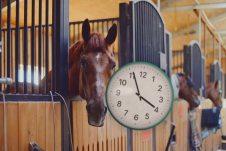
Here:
3,56
